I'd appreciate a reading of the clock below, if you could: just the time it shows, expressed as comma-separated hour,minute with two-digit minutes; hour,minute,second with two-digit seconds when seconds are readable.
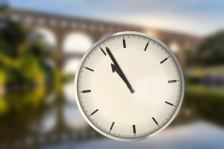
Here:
10,56
